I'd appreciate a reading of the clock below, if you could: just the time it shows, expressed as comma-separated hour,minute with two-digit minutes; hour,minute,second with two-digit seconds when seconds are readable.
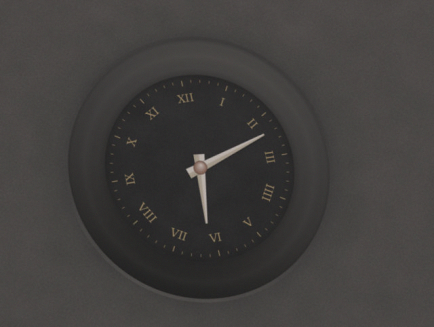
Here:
6,12
